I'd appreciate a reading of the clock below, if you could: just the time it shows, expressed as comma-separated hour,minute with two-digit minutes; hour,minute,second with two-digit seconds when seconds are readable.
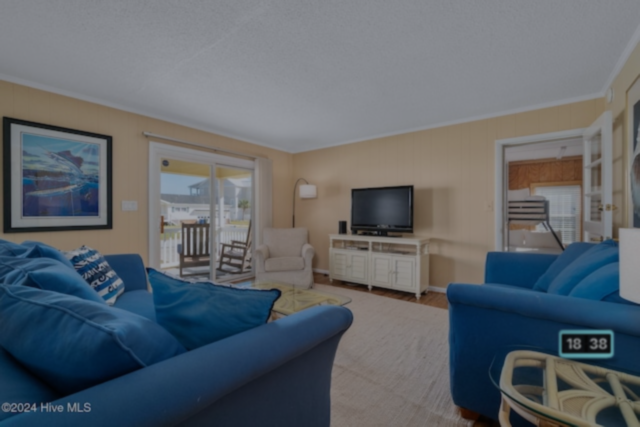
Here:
18,38
